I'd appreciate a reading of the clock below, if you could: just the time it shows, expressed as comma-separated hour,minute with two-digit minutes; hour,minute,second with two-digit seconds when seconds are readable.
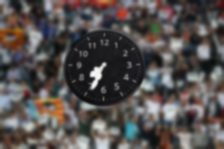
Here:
7,34
